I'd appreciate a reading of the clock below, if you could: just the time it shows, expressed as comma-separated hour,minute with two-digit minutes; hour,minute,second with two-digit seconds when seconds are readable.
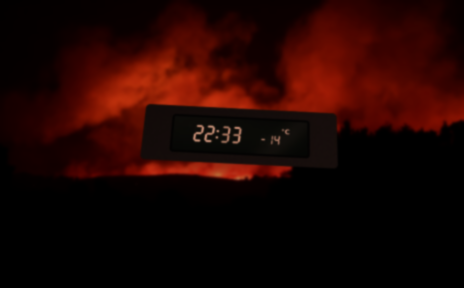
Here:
22,33
